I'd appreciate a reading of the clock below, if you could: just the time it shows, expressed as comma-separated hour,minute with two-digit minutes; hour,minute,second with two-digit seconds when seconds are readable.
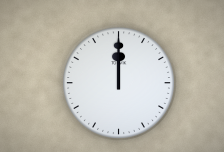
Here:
12,00
